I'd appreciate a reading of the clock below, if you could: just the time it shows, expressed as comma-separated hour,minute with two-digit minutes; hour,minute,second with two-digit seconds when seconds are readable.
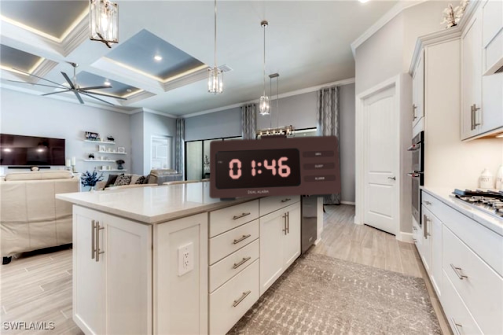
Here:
1,46
